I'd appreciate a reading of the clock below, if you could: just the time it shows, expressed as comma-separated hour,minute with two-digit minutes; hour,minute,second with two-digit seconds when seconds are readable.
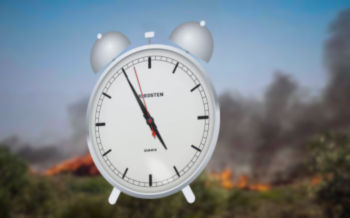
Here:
4,54,57
